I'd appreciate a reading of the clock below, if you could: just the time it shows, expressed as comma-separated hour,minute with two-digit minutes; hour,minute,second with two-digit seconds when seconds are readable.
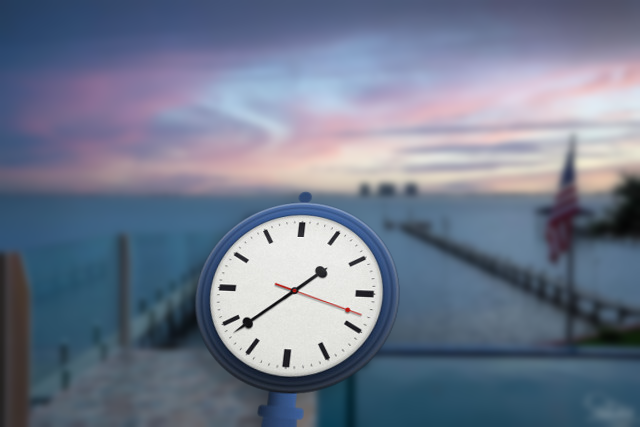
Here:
1,38,18
